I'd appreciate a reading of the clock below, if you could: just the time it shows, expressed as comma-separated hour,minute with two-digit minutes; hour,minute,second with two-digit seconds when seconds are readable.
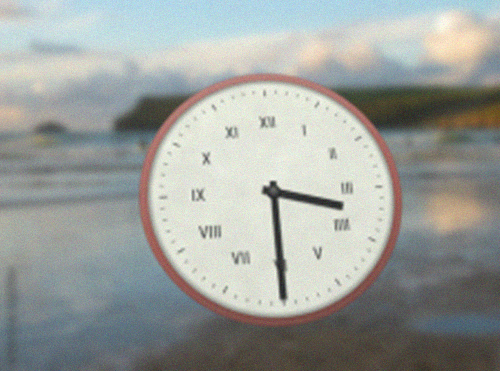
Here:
3,30
